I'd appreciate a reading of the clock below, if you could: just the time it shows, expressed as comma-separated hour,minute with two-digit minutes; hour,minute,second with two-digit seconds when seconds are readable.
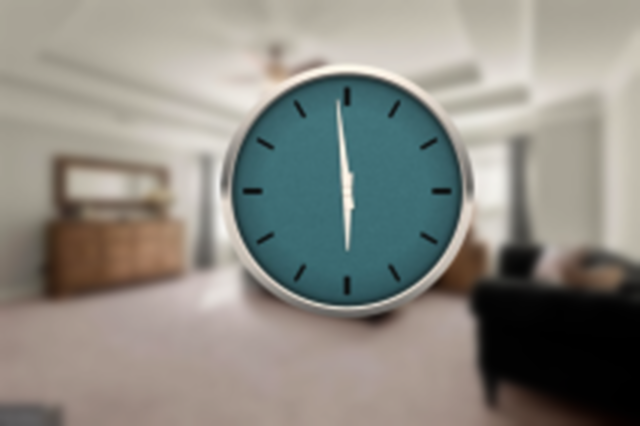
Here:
5,59
